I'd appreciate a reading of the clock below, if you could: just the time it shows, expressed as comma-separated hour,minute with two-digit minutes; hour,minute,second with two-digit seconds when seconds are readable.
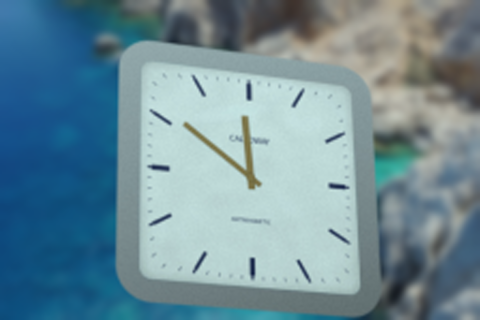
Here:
11,51
